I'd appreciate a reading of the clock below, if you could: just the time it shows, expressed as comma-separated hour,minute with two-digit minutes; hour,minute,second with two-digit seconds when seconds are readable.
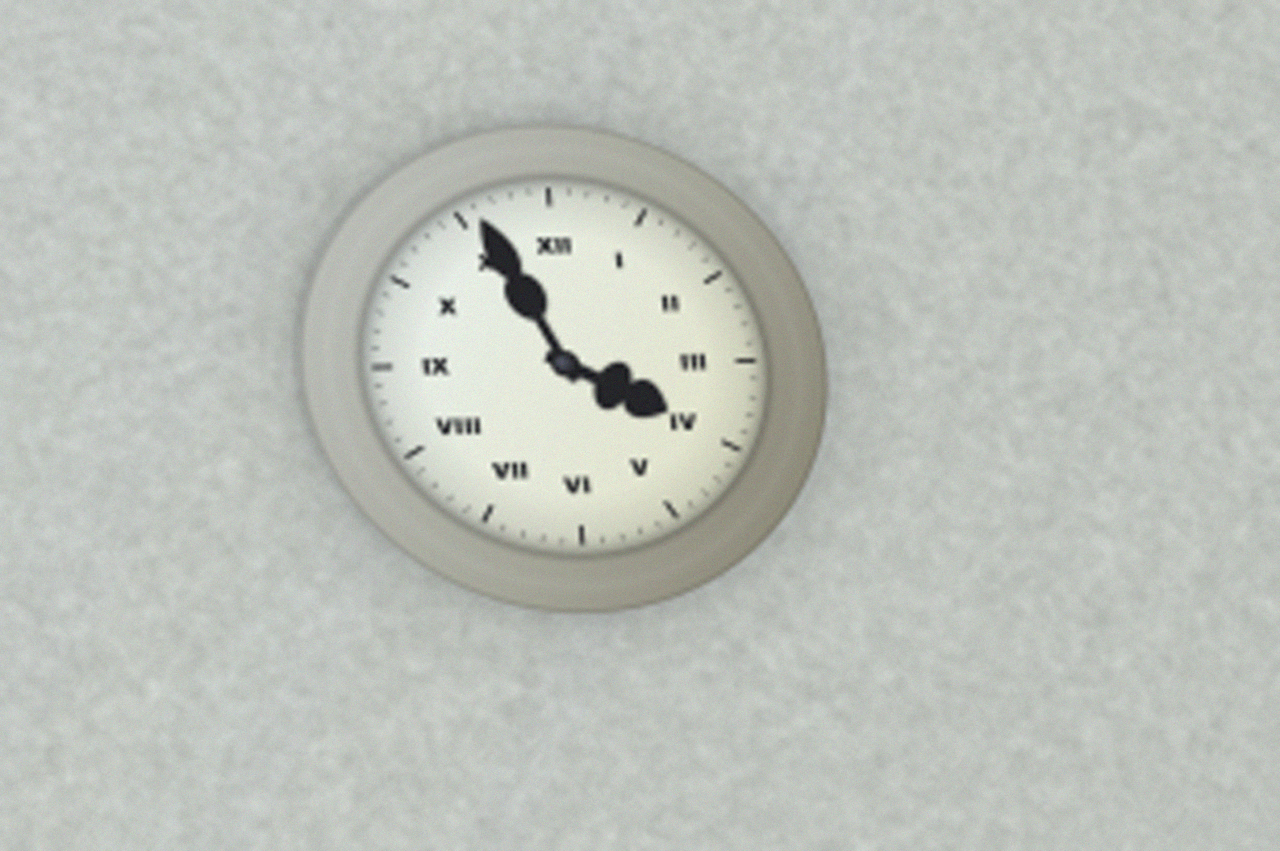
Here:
3,56
